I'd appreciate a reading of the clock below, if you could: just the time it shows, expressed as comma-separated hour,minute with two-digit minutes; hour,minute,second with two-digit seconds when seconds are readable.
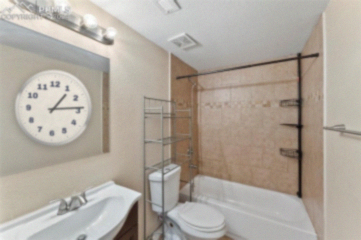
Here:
1,14
